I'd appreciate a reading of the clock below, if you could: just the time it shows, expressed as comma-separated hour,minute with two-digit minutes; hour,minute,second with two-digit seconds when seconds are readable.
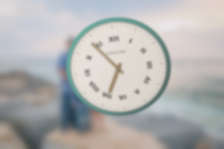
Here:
6,54
